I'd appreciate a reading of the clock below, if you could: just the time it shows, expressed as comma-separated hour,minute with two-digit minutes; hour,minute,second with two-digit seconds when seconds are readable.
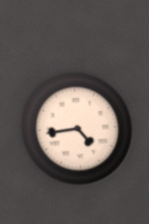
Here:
4,44
